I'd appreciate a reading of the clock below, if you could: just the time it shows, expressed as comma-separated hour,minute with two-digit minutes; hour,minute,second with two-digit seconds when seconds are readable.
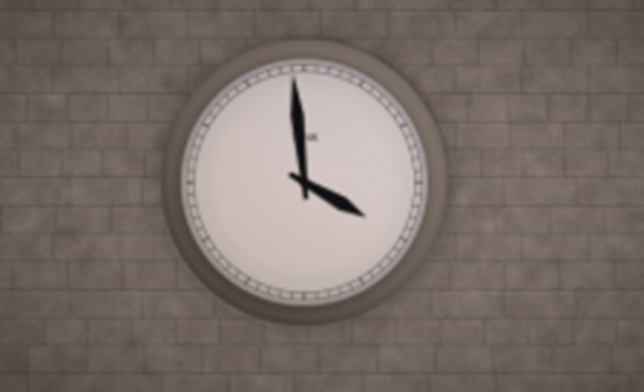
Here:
3,59
